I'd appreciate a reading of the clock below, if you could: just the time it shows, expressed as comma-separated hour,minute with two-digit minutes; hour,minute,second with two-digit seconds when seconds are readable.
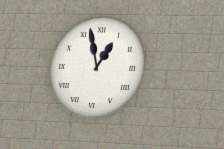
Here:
12,57
